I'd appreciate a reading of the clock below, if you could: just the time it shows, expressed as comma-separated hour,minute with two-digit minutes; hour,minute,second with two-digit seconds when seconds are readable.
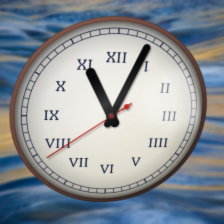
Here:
11,03,39
